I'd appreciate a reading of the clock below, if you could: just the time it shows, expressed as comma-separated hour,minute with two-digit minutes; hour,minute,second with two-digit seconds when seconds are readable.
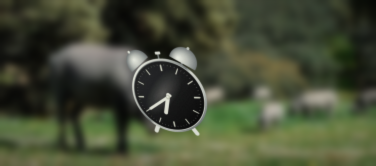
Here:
6,40
